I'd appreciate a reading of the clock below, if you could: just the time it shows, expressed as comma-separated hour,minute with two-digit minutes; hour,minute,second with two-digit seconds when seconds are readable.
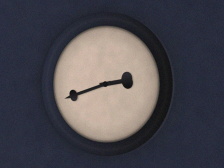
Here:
2,42
